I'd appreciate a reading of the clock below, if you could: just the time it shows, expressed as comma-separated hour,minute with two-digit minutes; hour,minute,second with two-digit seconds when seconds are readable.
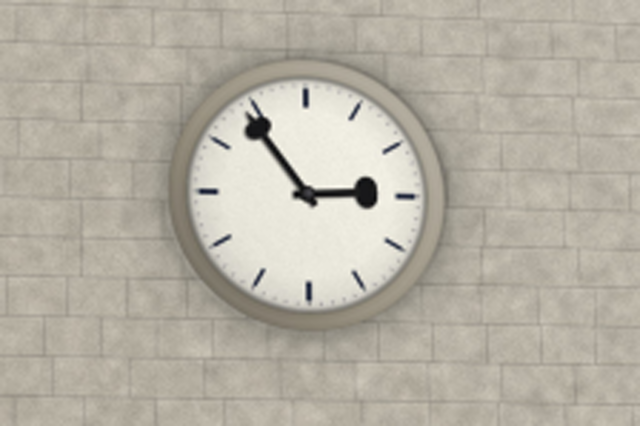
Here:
2,54
